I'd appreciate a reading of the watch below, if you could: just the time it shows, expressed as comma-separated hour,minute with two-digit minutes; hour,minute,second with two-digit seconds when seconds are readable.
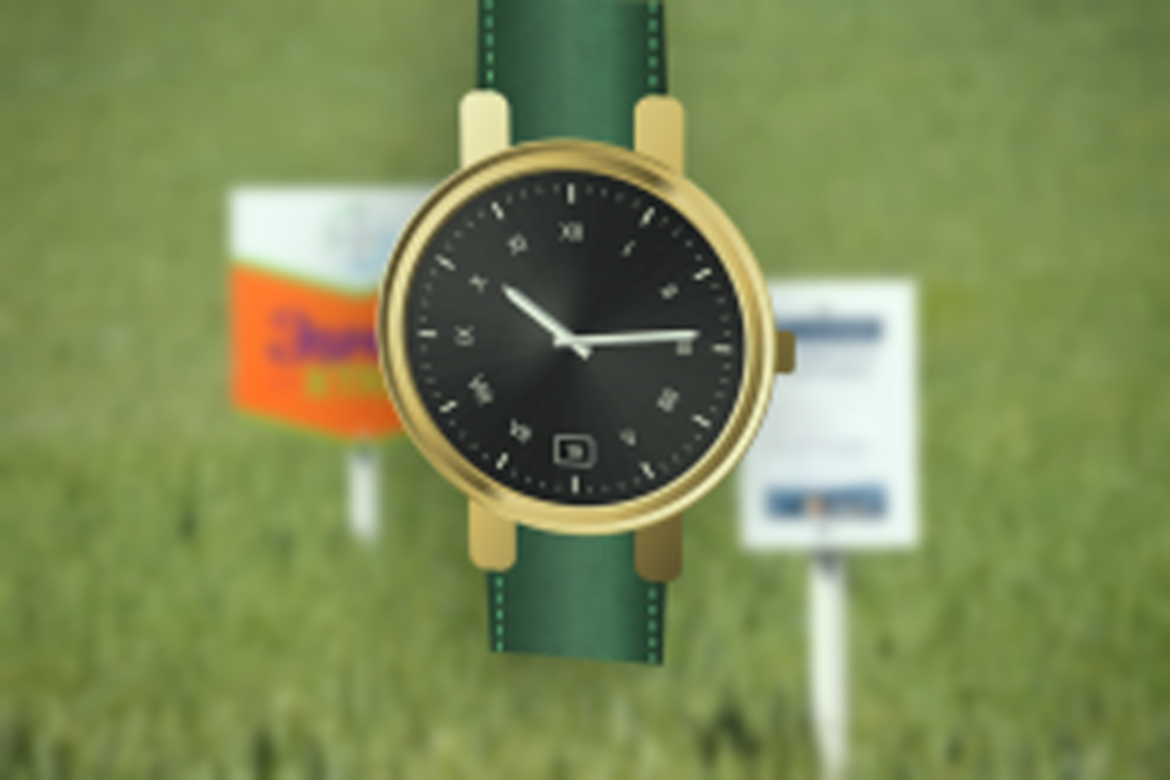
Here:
10,14
